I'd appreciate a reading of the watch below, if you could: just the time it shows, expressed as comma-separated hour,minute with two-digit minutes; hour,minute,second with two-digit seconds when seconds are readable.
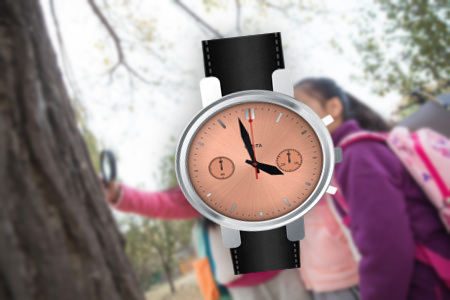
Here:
3,58
